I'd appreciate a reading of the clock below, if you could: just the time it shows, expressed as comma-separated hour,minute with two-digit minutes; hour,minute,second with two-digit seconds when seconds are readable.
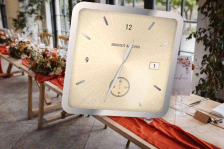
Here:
12,33
